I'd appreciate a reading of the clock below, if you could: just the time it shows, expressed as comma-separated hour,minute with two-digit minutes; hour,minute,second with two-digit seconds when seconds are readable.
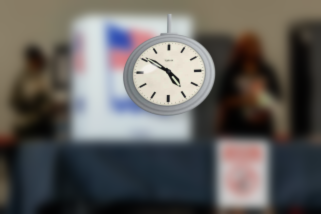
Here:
4,51
